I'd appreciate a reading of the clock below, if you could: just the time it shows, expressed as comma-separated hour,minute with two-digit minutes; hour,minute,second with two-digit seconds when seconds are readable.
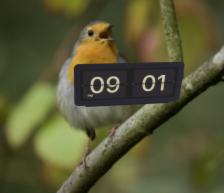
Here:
9,01
